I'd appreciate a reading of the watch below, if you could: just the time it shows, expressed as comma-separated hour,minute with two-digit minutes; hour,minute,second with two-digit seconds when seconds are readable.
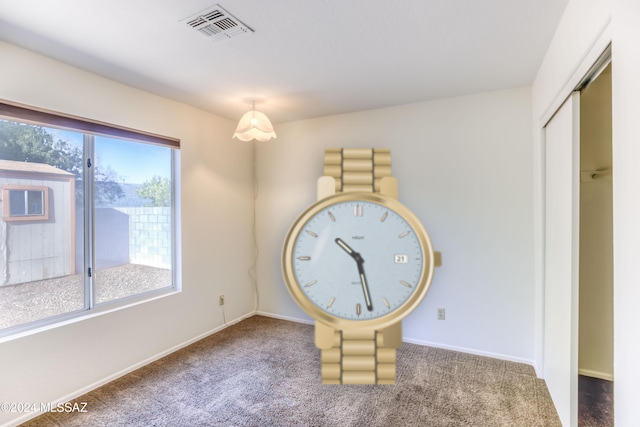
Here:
10,28
